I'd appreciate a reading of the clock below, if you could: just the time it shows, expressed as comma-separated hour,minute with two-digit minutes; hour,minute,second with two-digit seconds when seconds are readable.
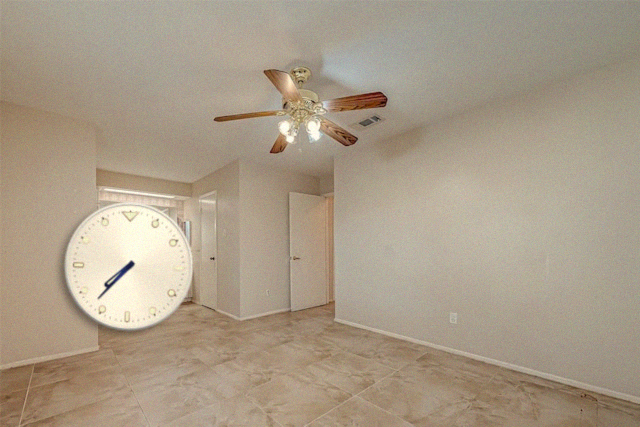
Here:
7,37
